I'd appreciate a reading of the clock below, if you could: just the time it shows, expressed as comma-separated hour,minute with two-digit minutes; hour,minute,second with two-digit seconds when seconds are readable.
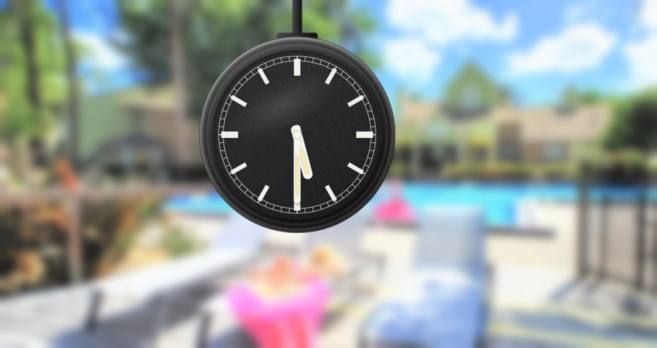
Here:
5,30
